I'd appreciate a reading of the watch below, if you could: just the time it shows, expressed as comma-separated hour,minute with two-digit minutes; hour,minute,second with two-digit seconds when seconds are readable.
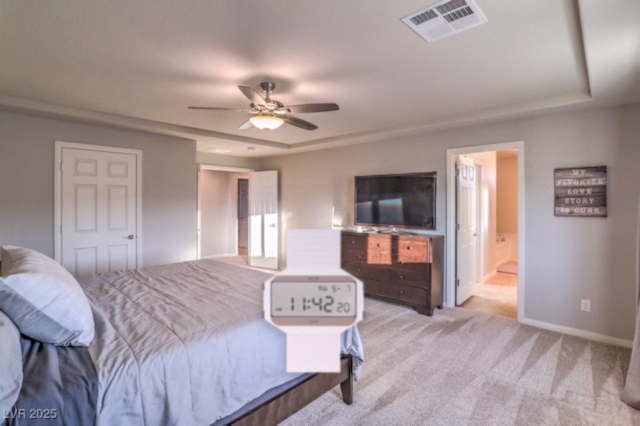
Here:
11,42
